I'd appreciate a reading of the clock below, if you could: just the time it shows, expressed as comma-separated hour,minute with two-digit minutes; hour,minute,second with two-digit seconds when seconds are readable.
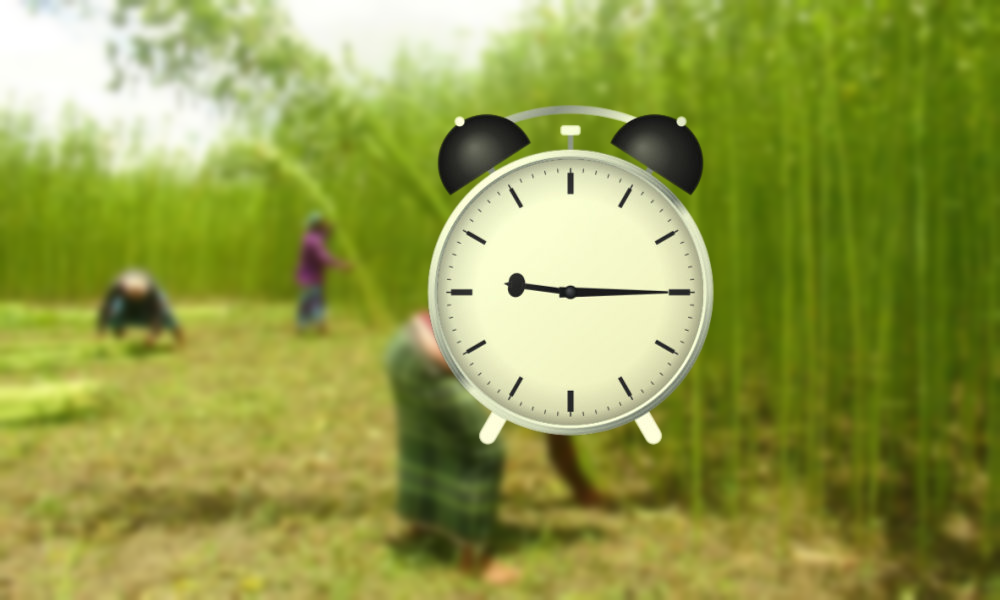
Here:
9,15
